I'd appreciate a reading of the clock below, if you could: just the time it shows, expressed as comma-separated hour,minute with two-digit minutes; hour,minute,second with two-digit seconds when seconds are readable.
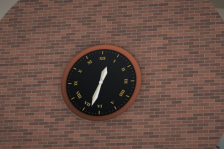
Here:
12,33
